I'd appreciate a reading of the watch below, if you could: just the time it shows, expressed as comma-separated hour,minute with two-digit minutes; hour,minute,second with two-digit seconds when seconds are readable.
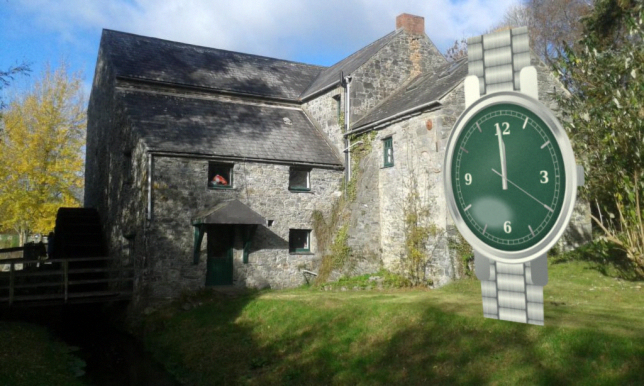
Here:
11,59,20
